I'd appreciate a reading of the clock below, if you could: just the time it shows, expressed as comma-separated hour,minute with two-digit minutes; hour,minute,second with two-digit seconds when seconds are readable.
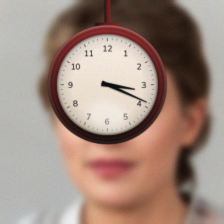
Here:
3,19
